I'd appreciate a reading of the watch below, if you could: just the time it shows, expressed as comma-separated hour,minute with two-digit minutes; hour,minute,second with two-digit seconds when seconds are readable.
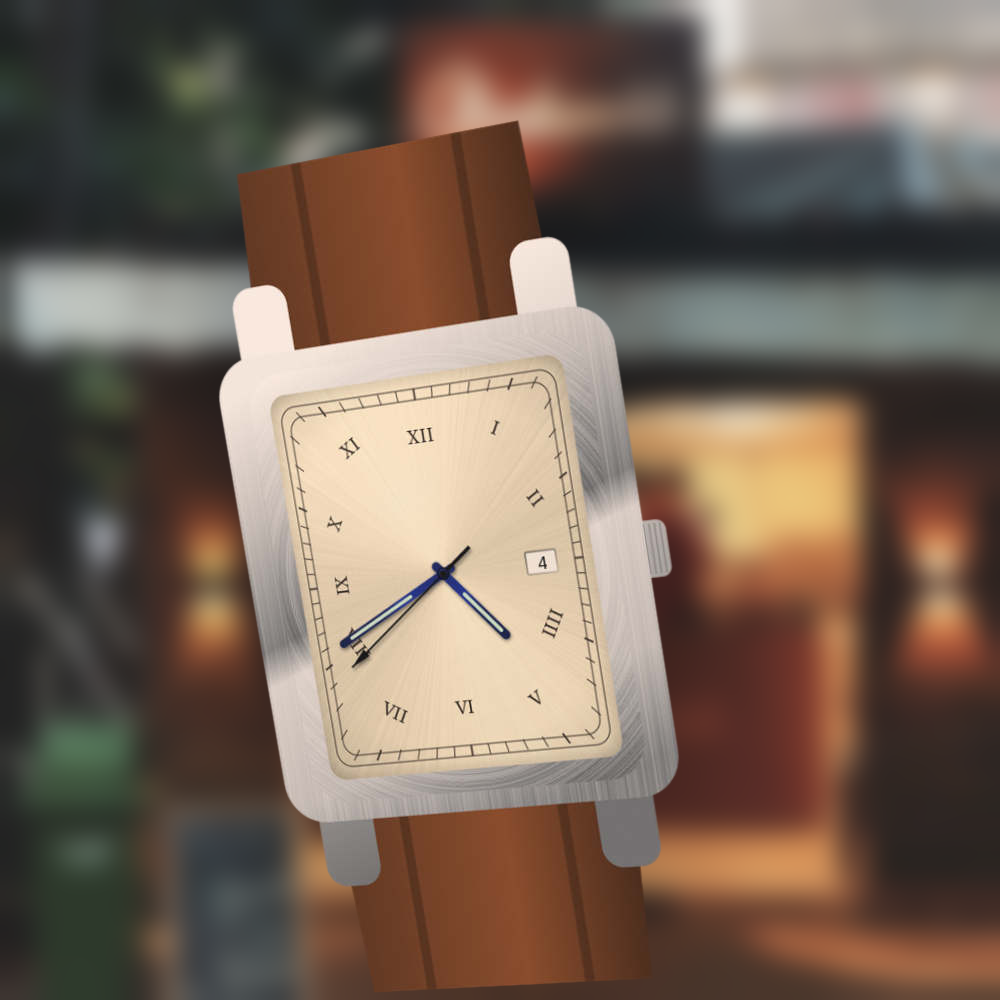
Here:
4,40,39
